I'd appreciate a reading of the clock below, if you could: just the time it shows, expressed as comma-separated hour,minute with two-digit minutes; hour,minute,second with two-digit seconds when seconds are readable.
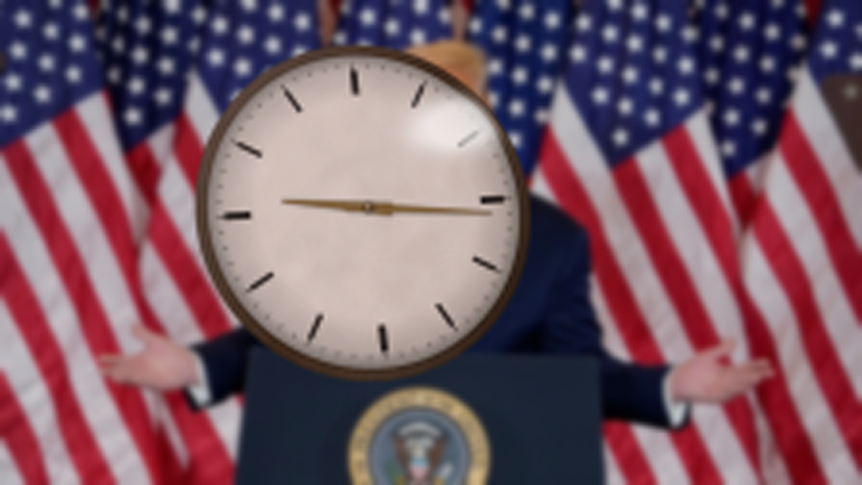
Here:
9,16
